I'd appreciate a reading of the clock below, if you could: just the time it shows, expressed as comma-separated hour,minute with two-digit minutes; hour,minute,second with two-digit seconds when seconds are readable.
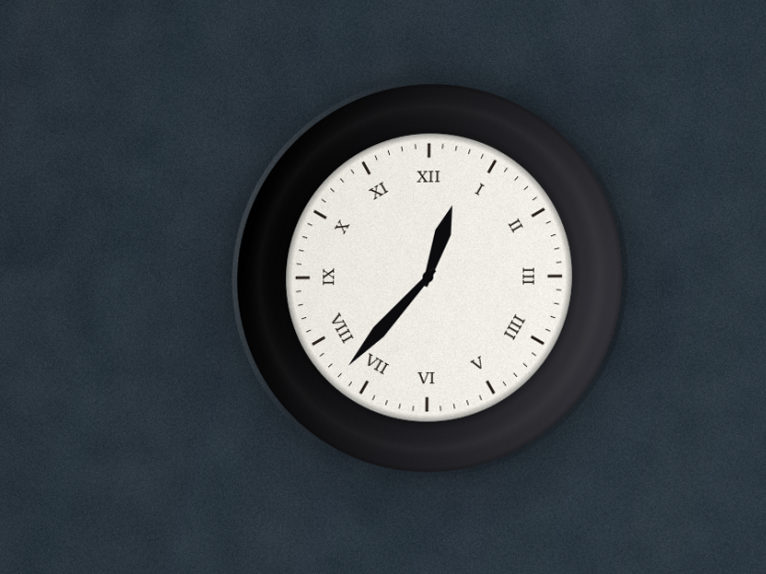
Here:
12,37
